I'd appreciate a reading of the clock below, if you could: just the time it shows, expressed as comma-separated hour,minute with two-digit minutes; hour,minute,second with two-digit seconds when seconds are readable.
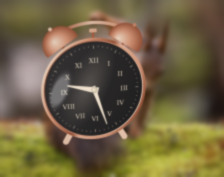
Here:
9,27
